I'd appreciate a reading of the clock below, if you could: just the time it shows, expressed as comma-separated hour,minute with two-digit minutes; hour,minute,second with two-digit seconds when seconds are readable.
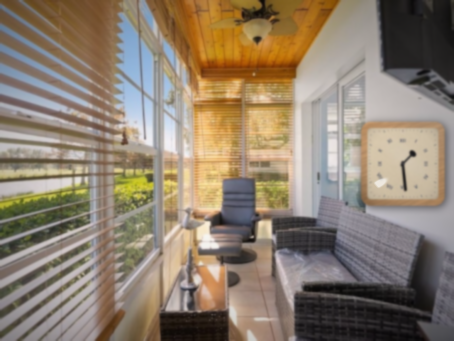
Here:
1,29
